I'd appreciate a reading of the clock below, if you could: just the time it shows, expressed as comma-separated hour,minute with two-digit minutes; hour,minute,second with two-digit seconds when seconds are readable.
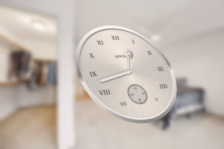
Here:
12,43
